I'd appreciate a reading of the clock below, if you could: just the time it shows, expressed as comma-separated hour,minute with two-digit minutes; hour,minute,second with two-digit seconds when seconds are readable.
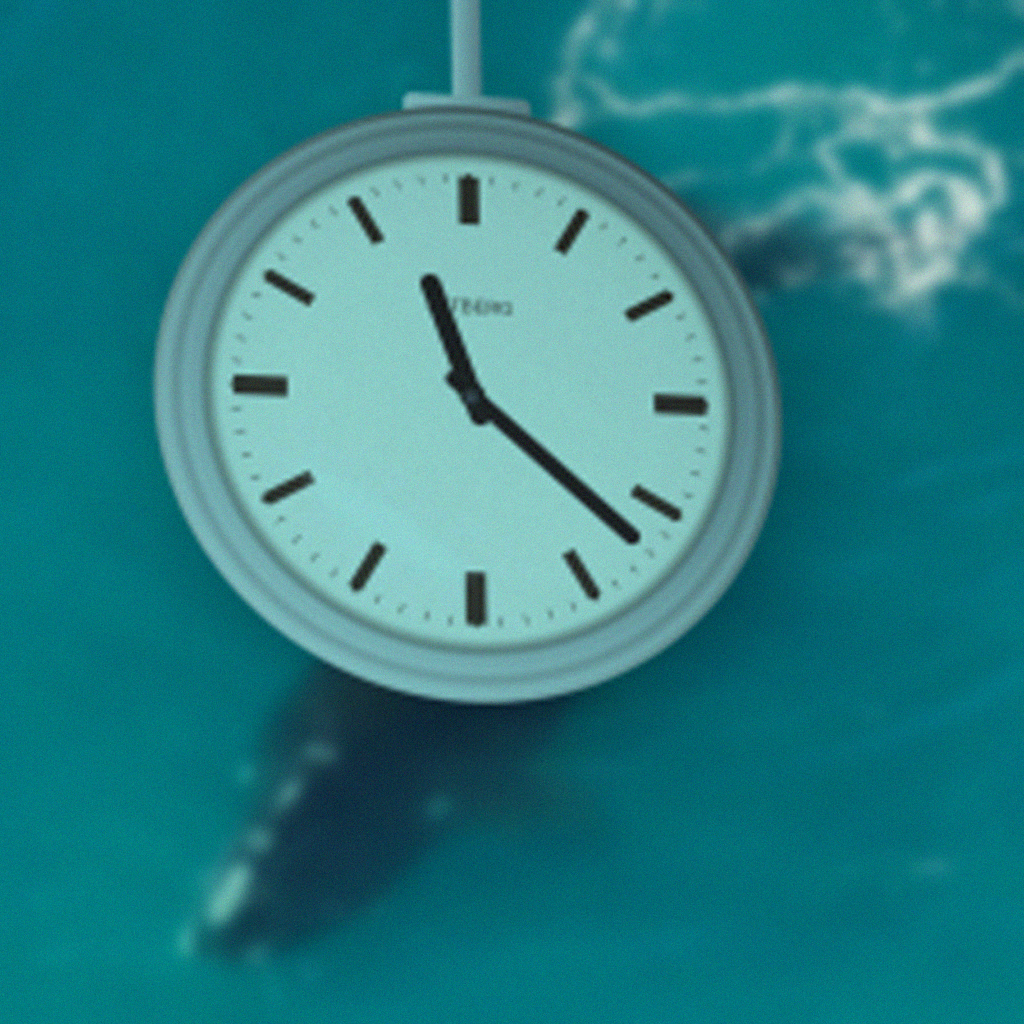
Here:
11,22
